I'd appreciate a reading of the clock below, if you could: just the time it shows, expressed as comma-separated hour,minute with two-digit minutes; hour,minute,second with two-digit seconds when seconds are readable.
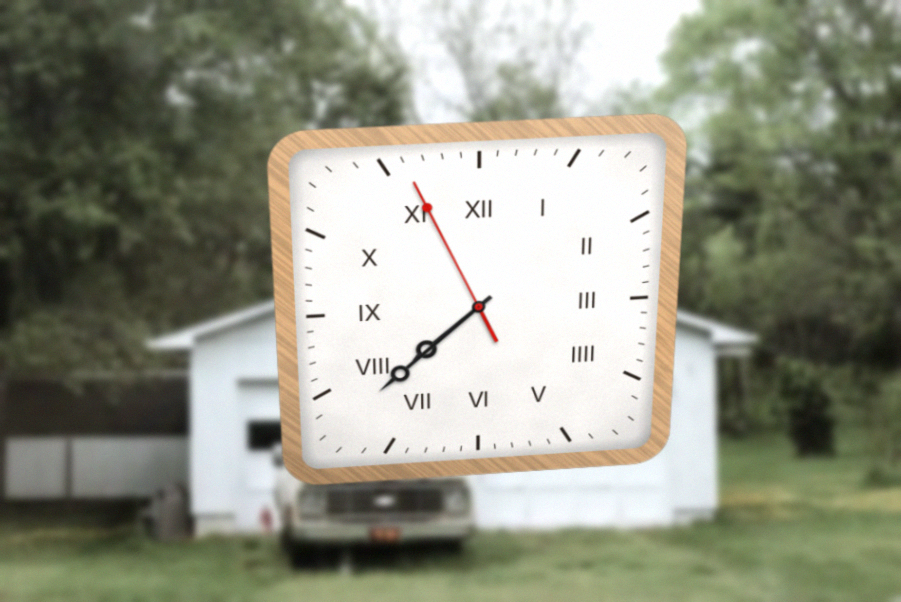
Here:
7,37,56
